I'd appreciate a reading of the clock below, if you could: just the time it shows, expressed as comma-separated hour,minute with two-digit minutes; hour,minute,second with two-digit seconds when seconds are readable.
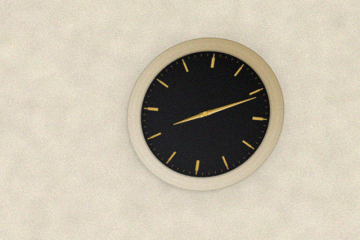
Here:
8,11
